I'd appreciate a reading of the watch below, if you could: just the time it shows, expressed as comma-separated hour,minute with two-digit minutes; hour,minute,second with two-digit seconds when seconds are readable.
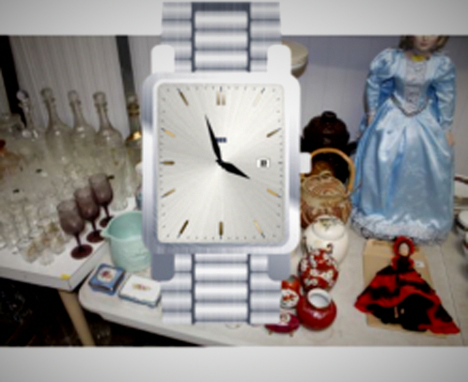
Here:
3,57
